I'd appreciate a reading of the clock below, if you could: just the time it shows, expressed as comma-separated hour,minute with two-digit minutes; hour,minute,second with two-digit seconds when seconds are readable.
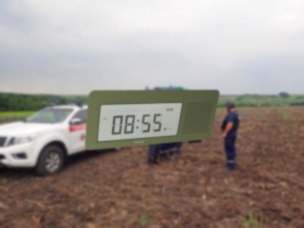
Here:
8,55
